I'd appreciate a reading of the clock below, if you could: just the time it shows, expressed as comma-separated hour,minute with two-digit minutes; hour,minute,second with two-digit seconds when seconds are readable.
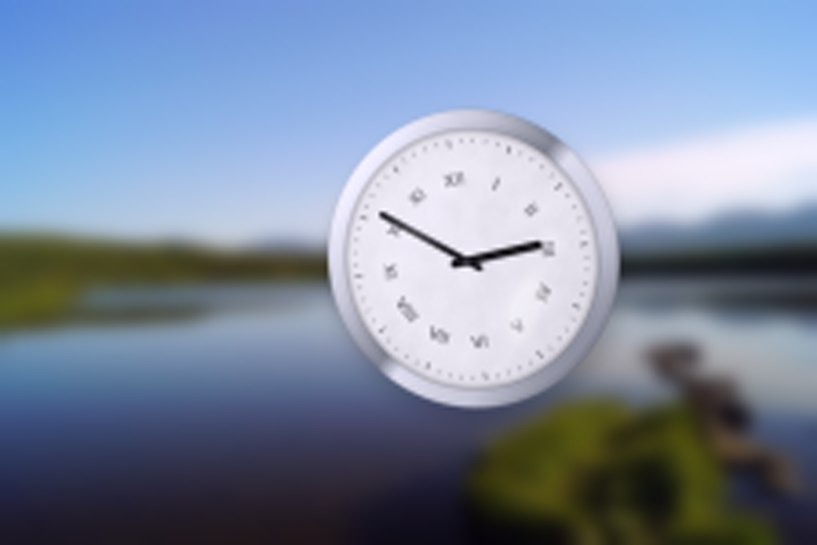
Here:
2,51
